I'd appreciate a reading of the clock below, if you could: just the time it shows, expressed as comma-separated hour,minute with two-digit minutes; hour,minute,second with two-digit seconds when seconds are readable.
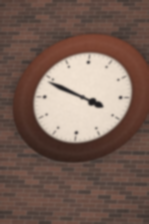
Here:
3,49
